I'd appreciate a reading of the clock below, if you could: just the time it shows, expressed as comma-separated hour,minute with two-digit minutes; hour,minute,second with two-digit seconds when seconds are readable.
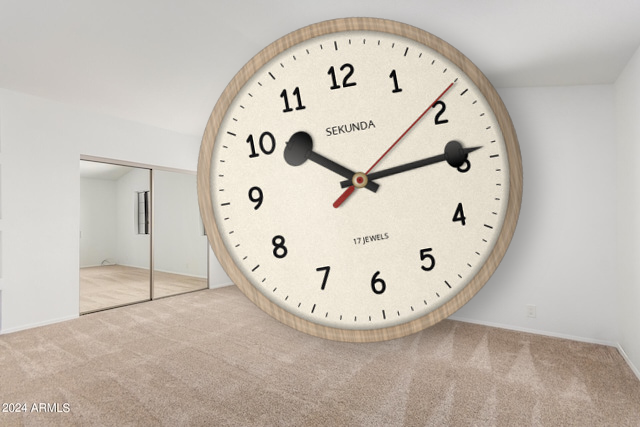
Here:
10,14,09
